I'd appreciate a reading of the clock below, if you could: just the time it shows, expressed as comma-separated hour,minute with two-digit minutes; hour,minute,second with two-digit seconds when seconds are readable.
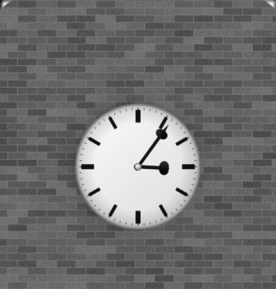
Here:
3,06
